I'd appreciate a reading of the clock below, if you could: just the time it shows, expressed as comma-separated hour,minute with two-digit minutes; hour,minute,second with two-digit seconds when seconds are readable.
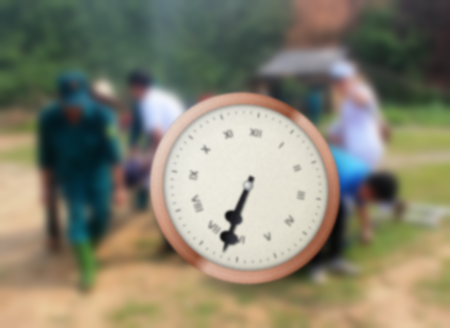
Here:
6,32
